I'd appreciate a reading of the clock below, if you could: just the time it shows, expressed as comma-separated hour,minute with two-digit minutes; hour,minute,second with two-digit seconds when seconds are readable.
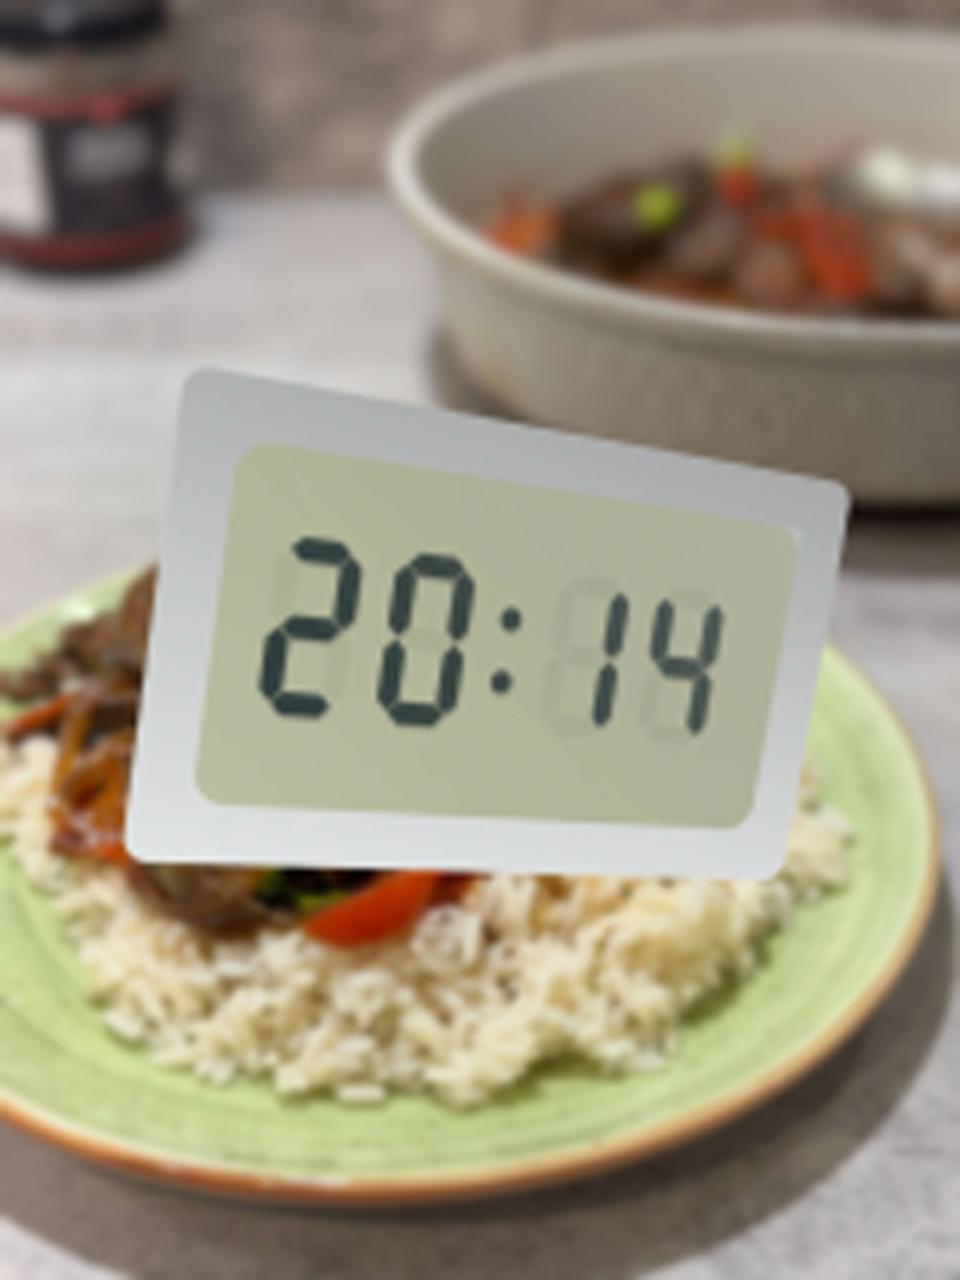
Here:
20,14
